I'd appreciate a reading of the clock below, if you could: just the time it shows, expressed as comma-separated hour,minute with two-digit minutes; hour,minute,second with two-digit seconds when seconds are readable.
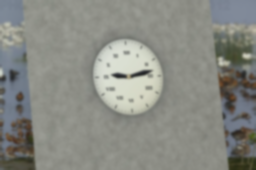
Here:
9,13
